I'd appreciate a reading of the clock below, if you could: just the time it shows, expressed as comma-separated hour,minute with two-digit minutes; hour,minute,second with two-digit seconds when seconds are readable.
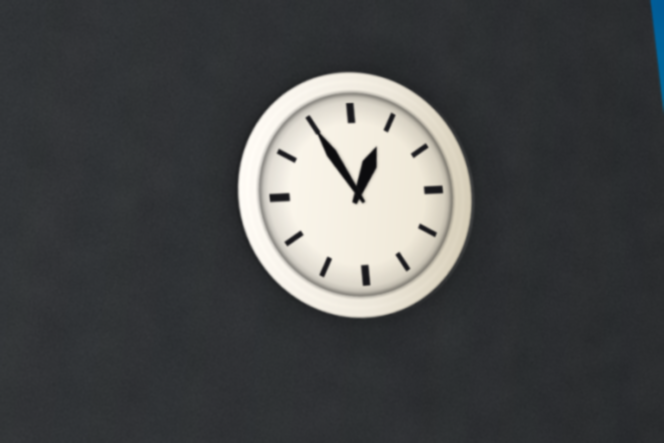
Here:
12,55
